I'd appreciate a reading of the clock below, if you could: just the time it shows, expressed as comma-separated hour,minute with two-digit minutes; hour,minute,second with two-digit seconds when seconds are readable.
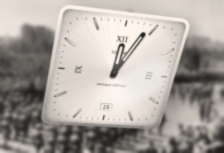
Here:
12,04
